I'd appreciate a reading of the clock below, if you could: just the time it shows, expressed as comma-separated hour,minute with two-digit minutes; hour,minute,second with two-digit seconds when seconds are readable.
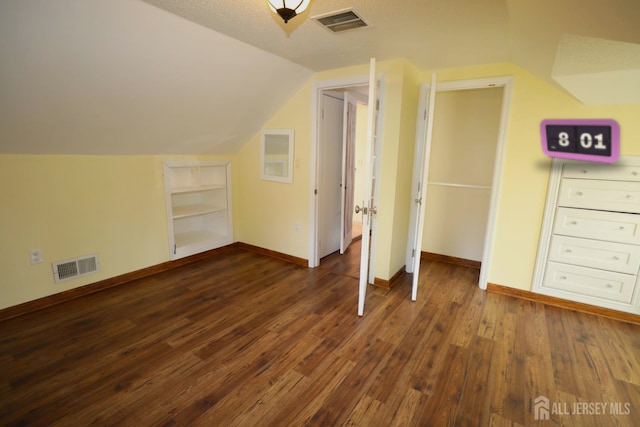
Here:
8,01
